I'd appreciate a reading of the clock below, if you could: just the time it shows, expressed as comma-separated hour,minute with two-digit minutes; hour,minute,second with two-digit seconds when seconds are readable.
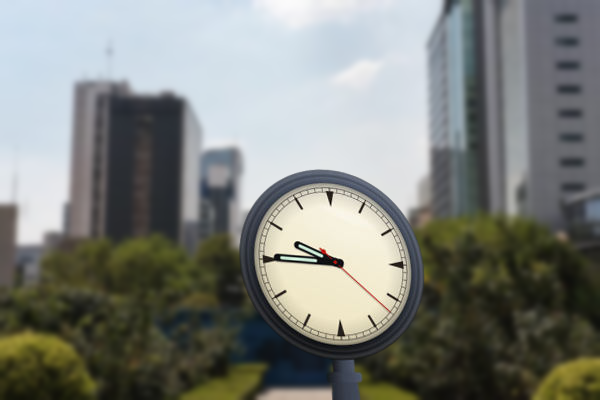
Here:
9,45,22
